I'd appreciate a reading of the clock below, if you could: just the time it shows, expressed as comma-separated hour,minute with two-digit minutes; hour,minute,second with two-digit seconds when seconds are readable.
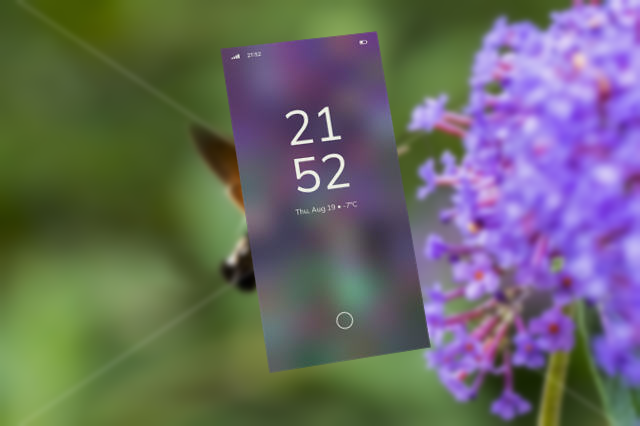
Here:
21,52
